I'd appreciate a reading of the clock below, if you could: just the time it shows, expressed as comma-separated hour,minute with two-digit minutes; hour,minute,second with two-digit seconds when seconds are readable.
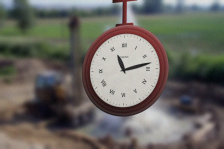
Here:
11,13
